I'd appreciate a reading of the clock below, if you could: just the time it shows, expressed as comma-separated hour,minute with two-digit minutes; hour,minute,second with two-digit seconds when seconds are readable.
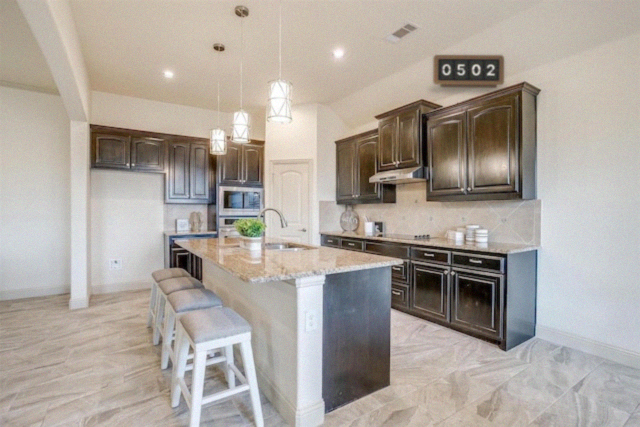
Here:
5,02
